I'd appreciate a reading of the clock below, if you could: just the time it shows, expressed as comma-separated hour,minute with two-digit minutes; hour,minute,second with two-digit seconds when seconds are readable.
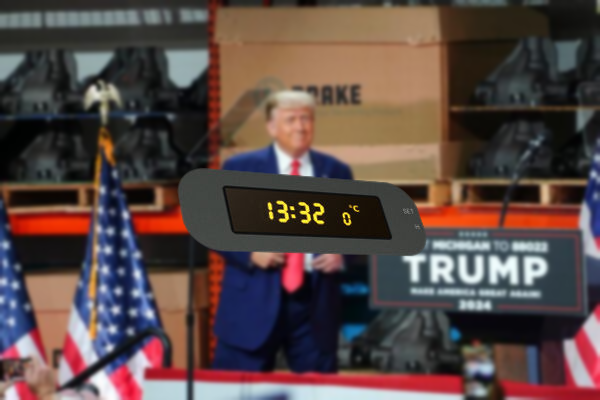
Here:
13,32
